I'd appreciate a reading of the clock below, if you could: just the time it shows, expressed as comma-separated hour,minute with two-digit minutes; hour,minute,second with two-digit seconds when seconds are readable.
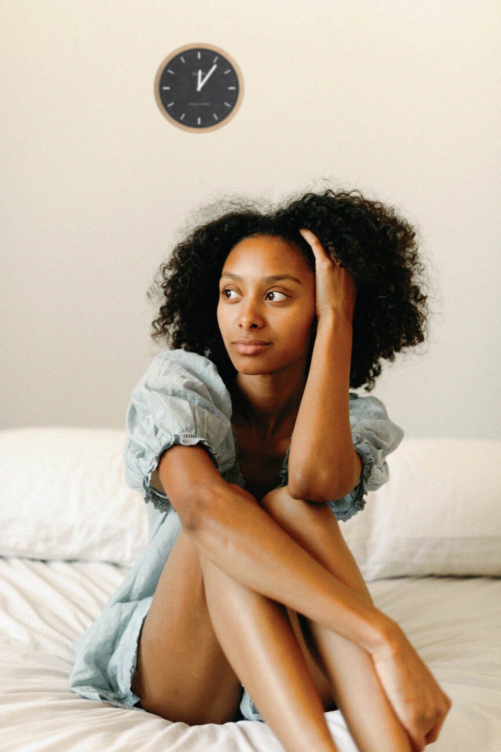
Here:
12,06
